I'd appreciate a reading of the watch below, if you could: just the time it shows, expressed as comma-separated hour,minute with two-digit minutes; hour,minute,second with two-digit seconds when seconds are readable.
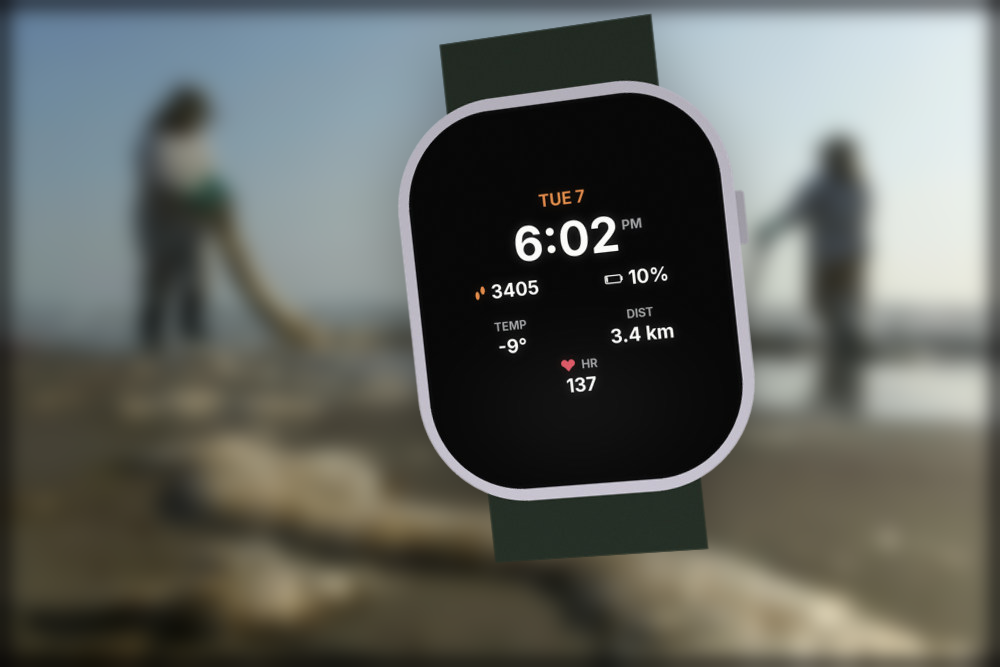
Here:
6,02
